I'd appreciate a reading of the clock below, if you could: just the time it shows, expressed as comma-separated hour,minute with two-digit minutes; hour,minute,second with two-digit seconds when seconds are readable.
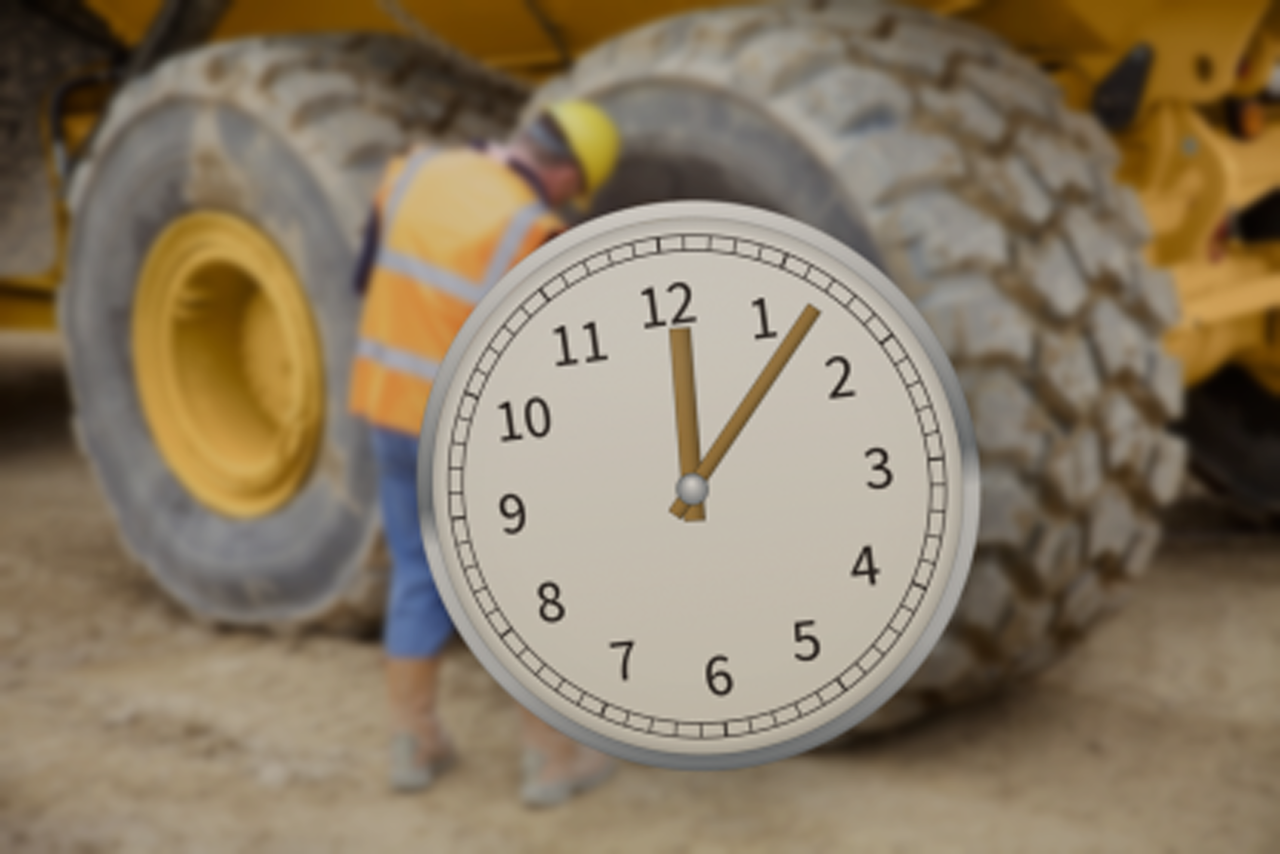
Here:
12,07
